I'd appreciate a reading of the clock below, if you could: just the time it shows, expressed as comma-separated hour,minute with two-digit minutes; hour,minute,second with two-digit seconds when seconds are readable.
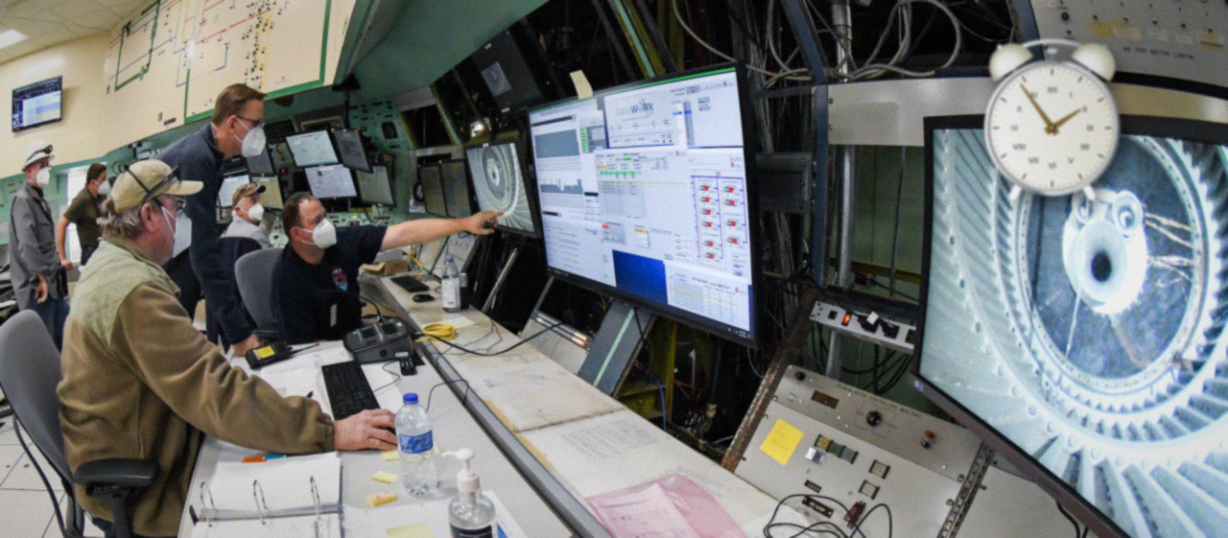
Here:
1,54
